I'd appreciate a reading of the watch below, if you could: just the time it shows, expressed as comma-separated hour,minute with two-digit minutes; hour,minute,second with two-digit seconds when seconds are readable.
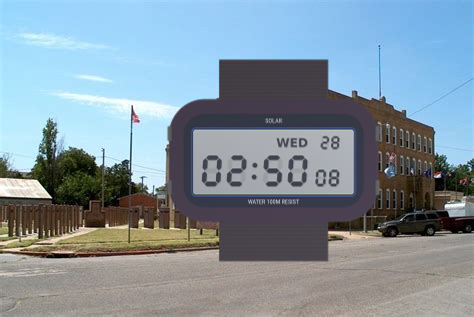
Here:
2,50,08
